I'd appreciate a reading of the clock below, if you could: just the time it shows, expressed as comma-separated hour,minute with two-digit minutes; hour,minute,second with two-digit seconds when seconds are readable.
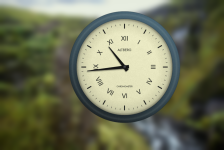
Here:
10,44
